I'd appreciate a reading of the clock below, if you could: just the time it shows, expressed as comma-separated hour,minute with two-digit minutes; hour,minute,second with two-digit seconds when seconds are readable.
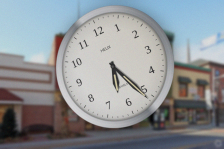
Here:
6,26
